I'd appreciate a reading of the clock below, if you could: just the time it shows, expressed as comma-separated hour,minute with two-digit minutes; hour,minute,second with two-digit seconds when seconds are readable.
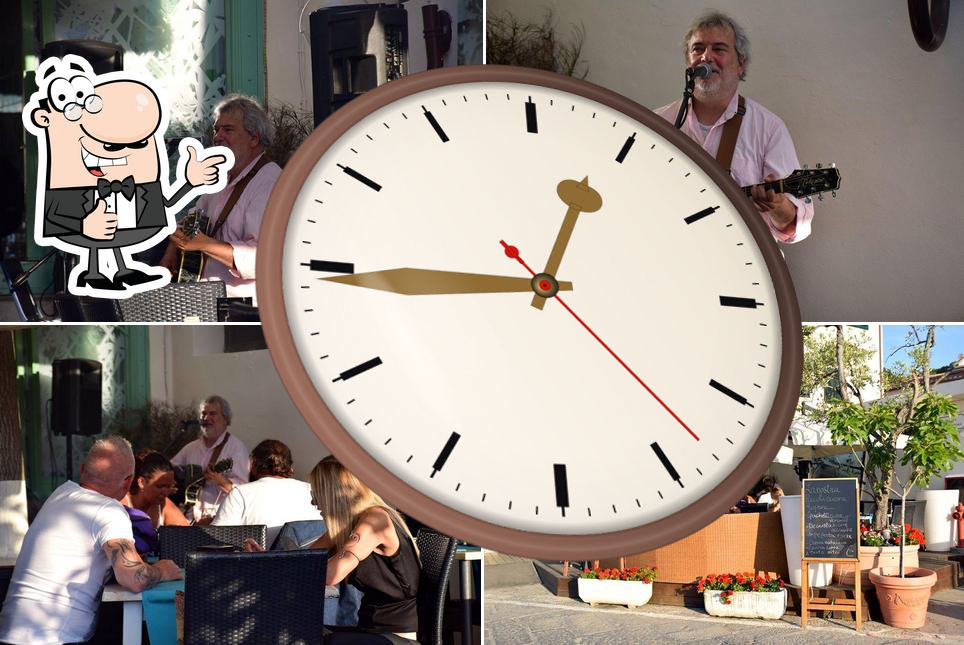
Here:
12,44,23
